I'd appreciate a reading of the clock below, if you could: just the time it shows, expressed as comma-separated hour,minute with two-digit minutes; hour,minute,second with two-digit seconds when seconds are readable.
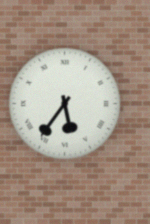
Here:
5,36
